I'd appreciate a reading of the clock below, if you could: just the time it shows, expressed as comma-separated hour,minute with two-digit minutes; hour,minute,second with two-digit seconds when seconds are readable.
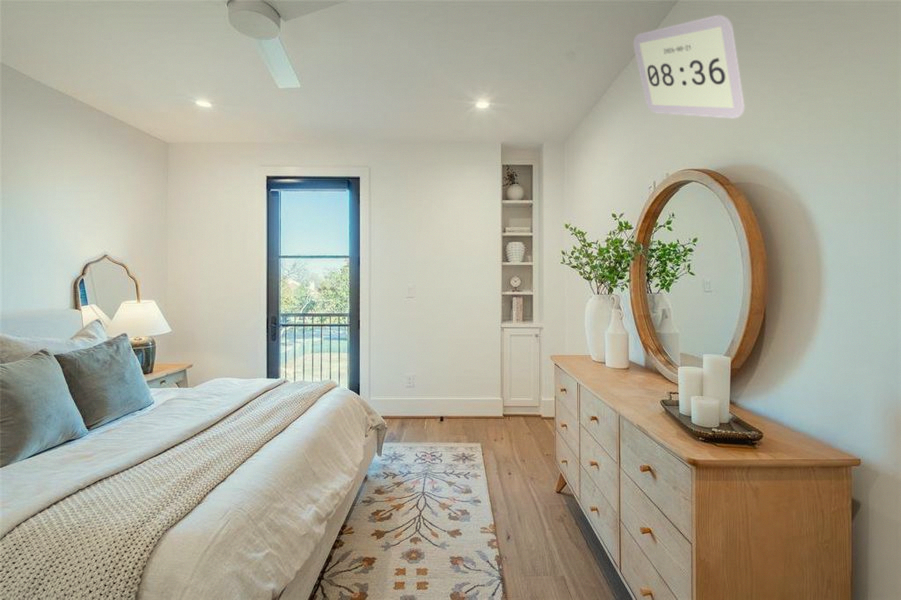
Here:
8,36
